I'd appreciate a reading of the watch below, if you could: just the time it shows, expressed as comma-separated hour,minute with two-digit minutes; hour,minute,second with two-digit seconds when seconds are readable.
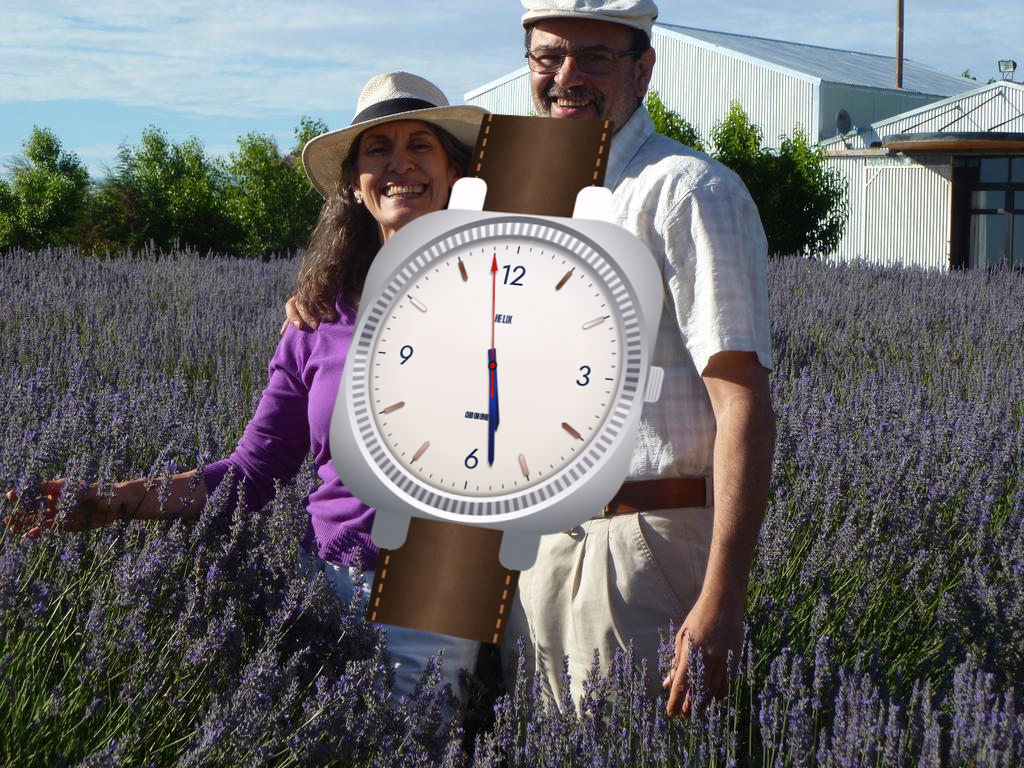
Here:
5,27,58
